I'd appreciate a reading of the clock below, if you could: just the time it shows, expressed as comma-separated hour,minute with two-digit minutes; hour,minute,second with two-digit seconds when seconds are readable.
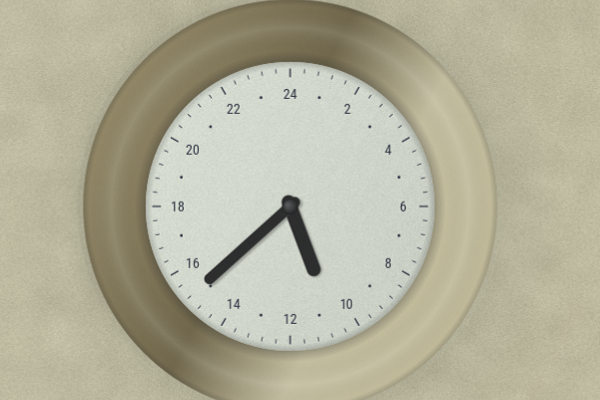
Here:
10,38
